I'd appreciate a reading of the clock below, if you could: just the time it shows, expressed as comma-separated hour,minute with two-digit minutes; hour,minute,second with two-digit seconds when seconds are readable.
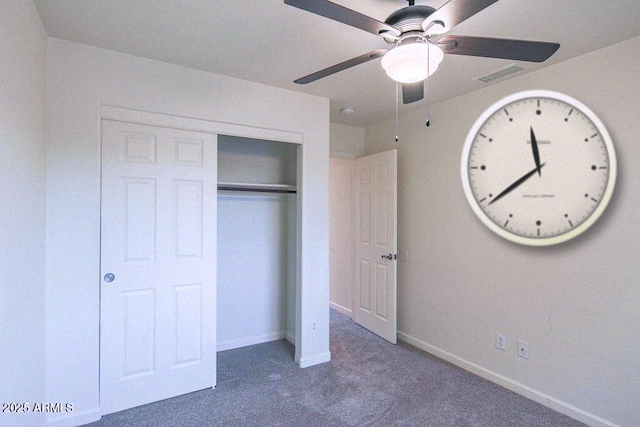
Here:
11,39
